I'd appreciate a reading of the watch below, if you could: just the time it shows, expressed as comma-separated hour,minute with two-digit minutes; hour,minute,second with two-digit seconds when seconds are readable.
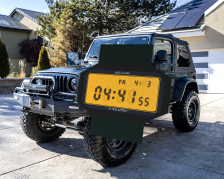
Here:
4,41,55
